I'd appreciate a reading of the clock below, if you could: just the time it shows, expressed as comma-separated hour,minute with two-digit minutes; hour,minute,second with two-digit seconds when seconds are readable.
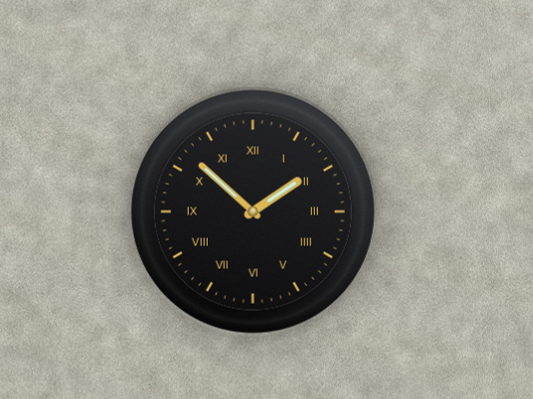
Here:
1,52
